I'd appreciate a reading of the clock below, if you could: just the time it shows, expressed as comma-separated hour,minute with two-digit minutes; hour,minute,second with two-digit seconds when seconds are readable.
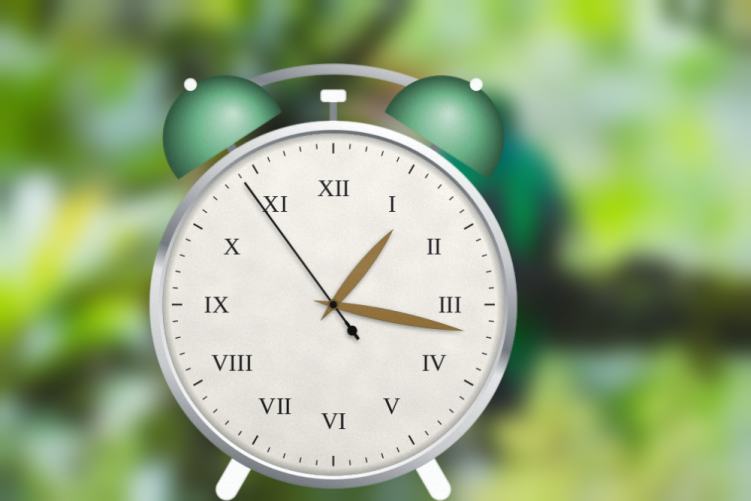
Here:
1,16,54
